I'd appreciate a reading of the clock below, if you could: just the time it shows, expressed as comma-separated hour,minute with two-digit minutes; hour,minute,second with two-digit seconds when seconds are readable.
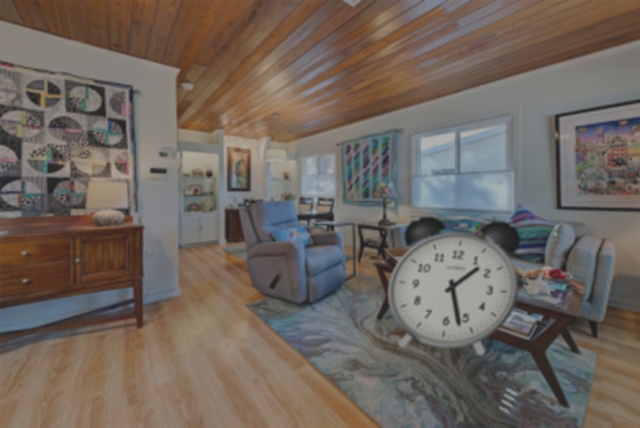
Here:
1,27
